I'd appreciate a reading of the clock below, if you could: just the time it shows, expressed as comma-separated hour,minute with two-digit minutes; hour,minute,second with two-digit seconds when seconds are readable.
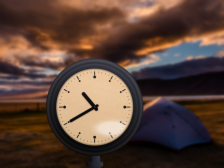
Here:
10,40
